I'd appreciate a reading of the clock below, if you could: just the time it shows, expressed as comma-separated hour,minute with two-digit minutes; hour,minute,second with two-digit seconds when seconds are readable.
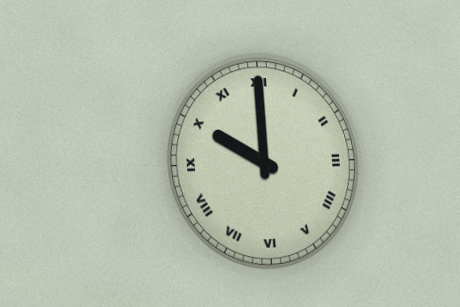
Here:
10,00
